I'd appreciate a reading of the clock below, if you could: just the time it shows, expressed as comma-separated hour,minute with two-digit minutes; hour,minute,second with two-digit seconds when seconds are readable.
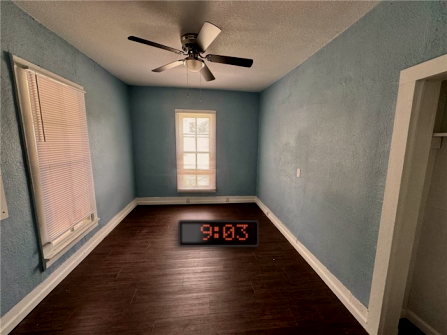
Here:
9,03
